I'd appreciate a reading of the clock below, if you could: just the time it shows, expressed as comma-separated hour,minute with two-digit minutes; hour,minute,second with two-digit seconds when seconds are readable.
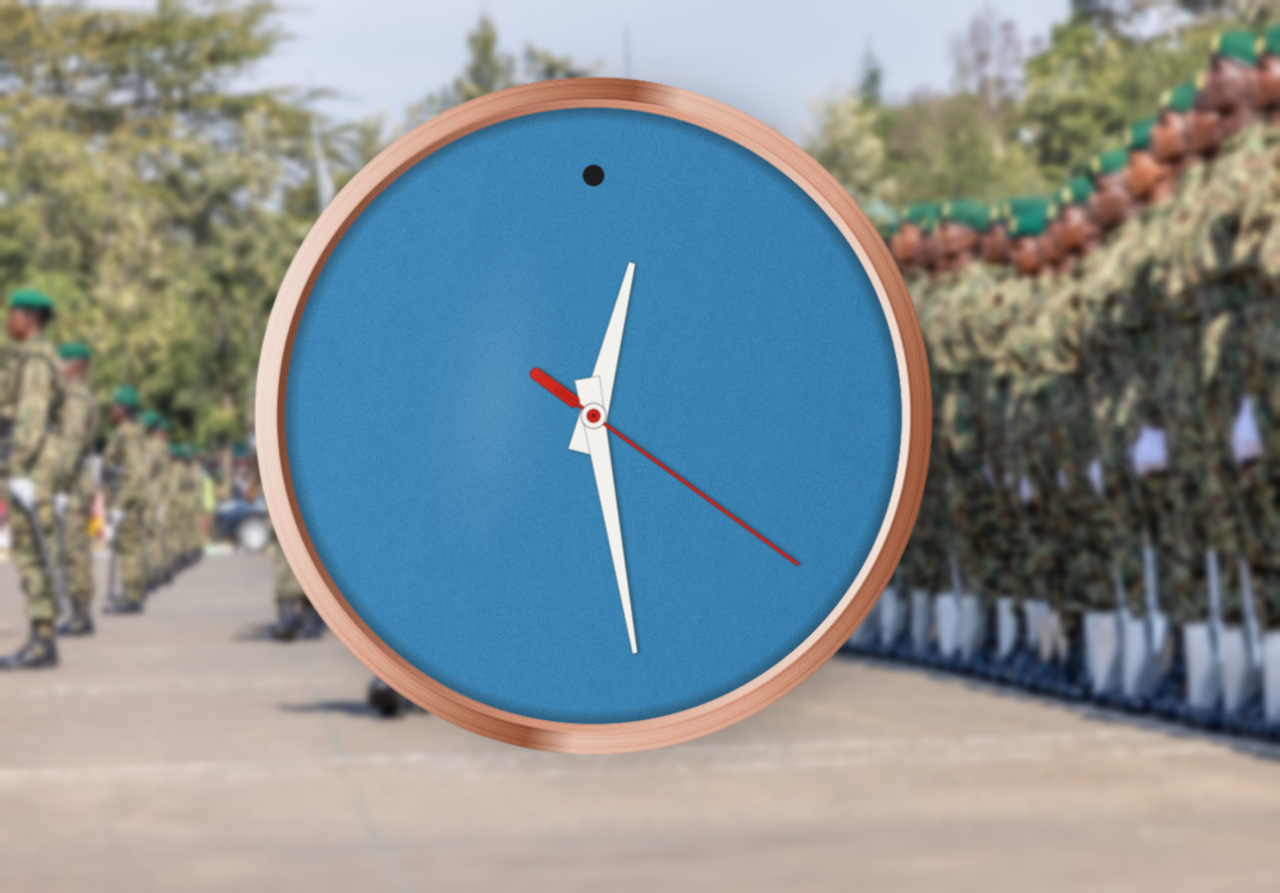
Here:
12,28,21
